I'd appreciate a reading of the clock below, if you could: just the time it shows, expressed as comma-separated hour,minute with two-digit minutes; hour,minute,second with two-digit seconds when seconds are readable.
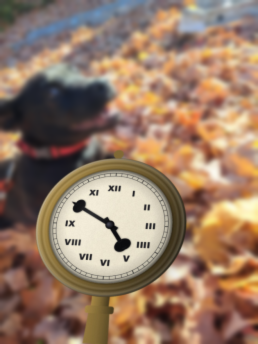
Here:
4,50
